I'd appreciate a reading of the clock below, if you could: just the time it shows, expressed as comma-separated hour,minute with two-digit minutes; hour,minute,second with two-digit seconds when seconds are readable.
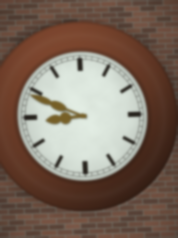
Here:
8,49
